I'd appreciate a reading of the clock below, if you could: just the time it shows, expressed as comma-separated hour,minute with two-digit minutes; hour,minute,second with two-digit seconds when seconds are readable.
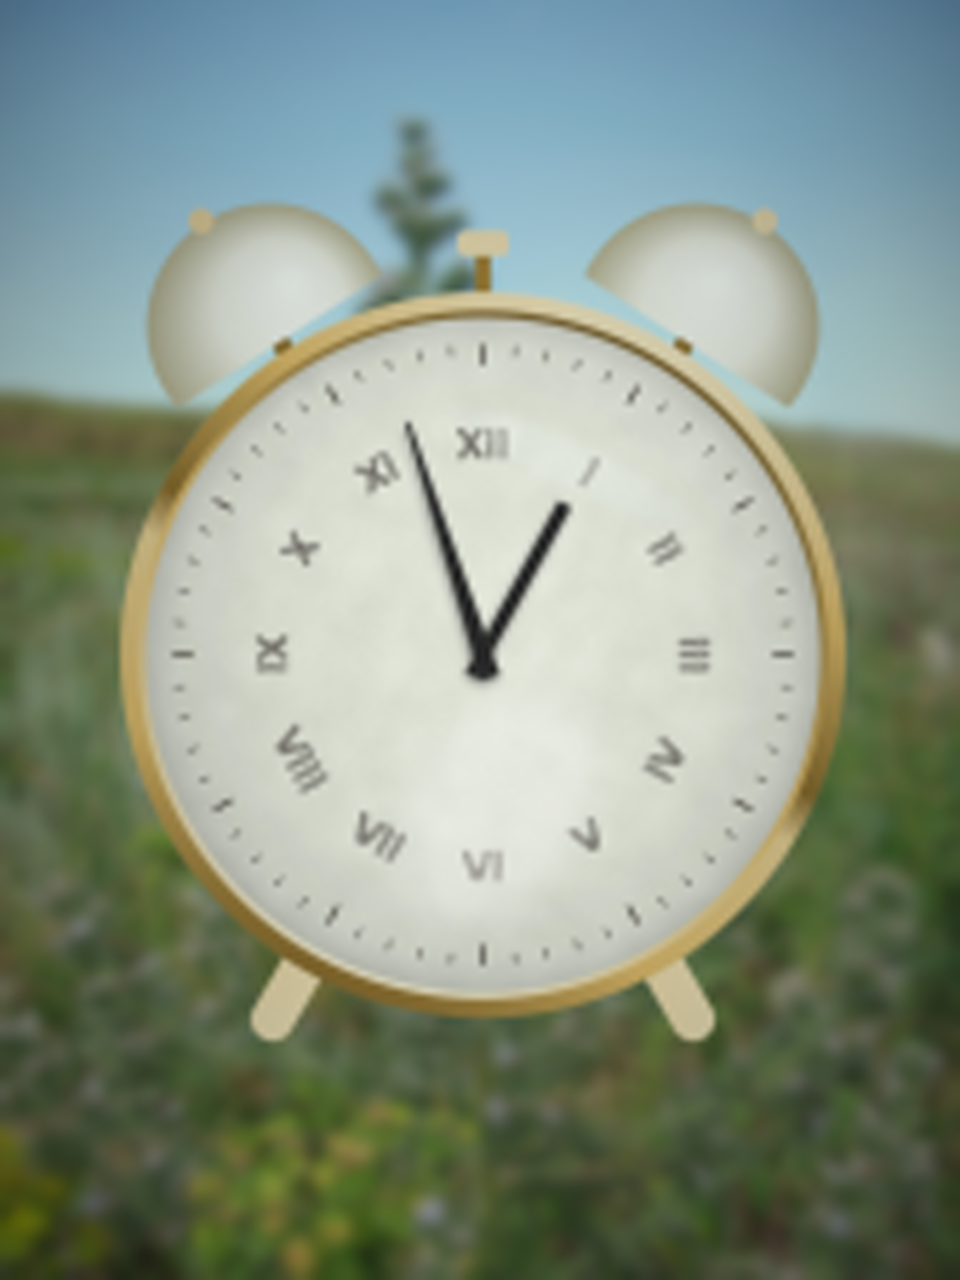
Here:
12,57
